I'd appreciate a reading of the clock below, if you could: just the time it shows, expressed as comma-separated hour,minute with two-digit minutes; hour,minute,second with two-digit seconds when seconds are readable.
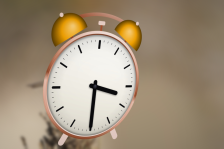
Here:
3,30
